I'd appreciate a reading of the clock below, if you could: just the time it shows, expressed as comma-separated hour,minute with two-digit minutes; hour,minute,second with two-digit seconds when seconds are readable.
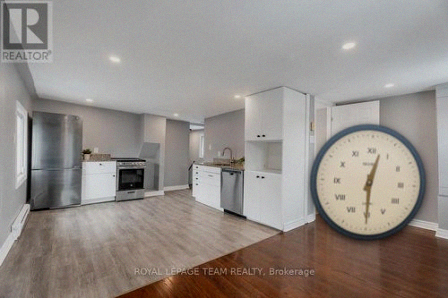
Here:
12,30
